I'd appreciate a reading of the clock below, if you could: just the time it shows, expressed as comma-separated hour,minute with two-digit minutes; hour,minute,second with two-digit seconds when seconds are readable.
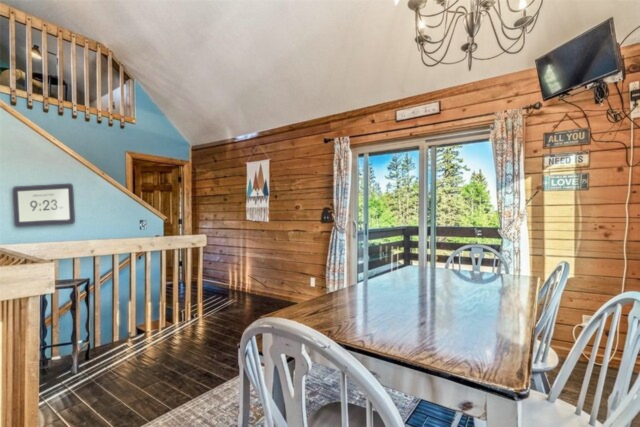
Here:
9,23
